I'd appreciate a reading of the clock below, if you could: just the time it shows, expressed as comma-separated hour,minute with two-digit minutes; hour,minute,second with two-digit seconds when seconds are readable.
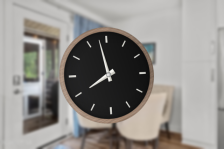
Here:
7,58
